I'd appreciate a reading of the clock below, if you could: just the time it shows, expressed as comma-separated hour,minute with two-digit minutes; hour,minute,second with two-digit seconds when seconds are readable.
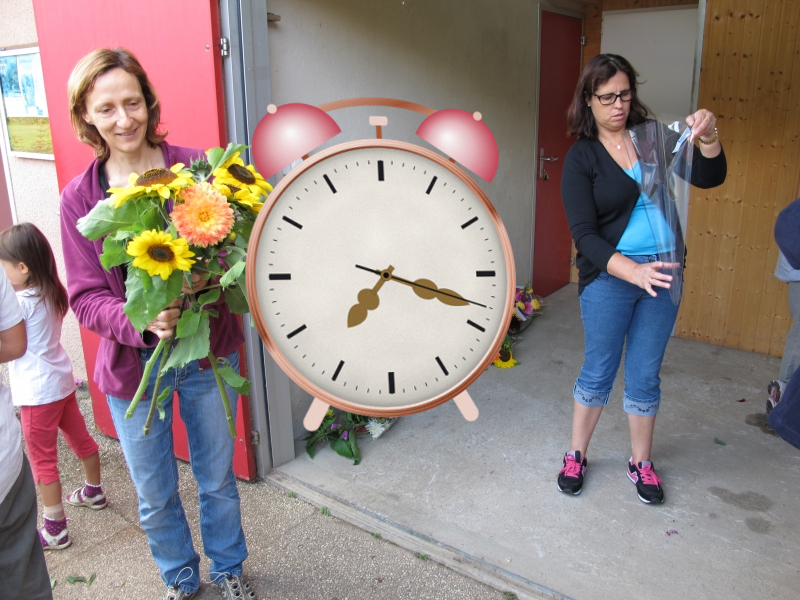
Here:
7,18,18
